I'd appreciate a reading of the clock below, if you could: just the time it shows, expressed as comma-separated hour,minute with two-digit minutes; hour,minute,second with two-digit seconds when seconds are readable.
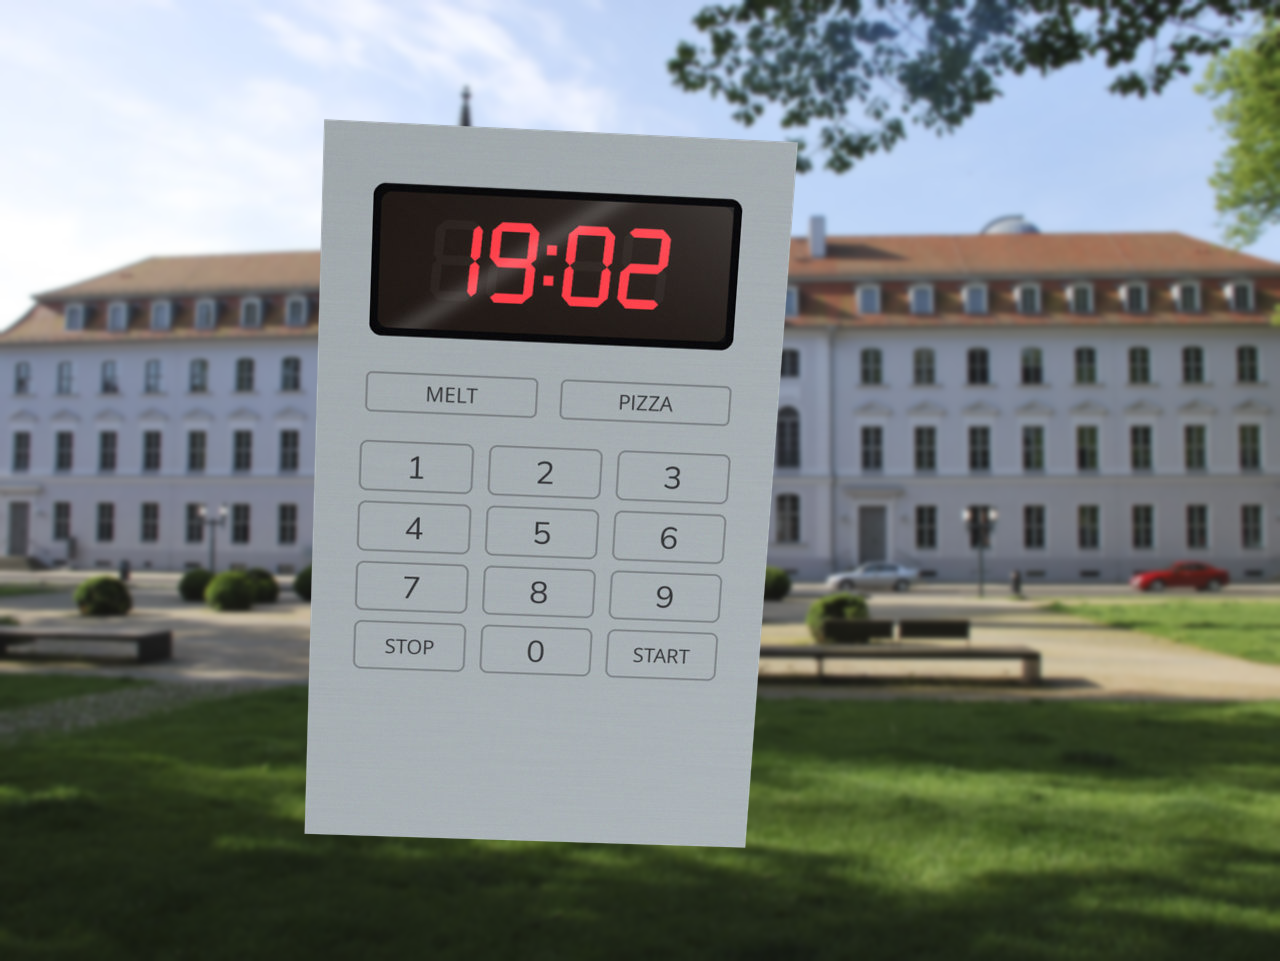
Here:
19,02
